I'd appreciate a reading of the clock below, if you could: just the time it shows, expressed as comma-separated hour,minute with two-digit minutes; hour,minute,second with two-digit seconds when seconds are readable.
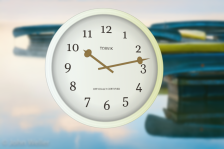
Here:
10,13
